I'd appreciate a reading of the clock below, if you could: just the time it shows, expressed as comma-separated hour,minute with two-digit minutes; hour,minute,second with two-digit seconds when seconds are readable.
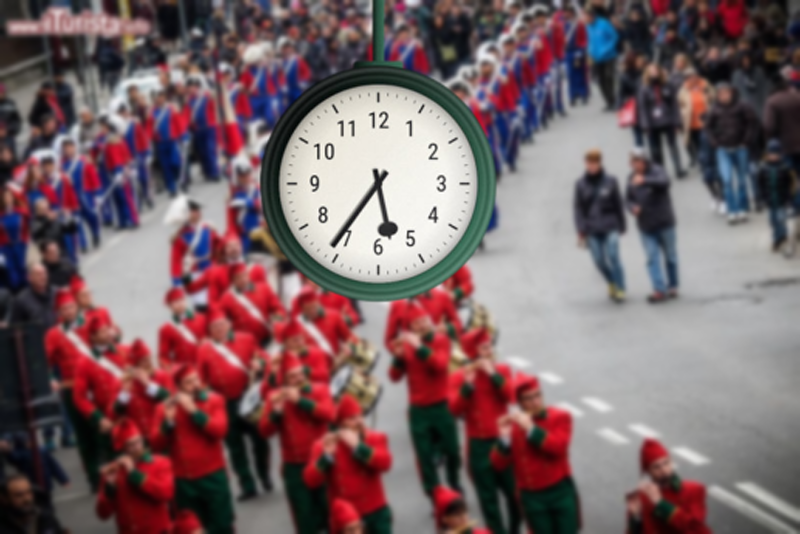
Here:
5,36
